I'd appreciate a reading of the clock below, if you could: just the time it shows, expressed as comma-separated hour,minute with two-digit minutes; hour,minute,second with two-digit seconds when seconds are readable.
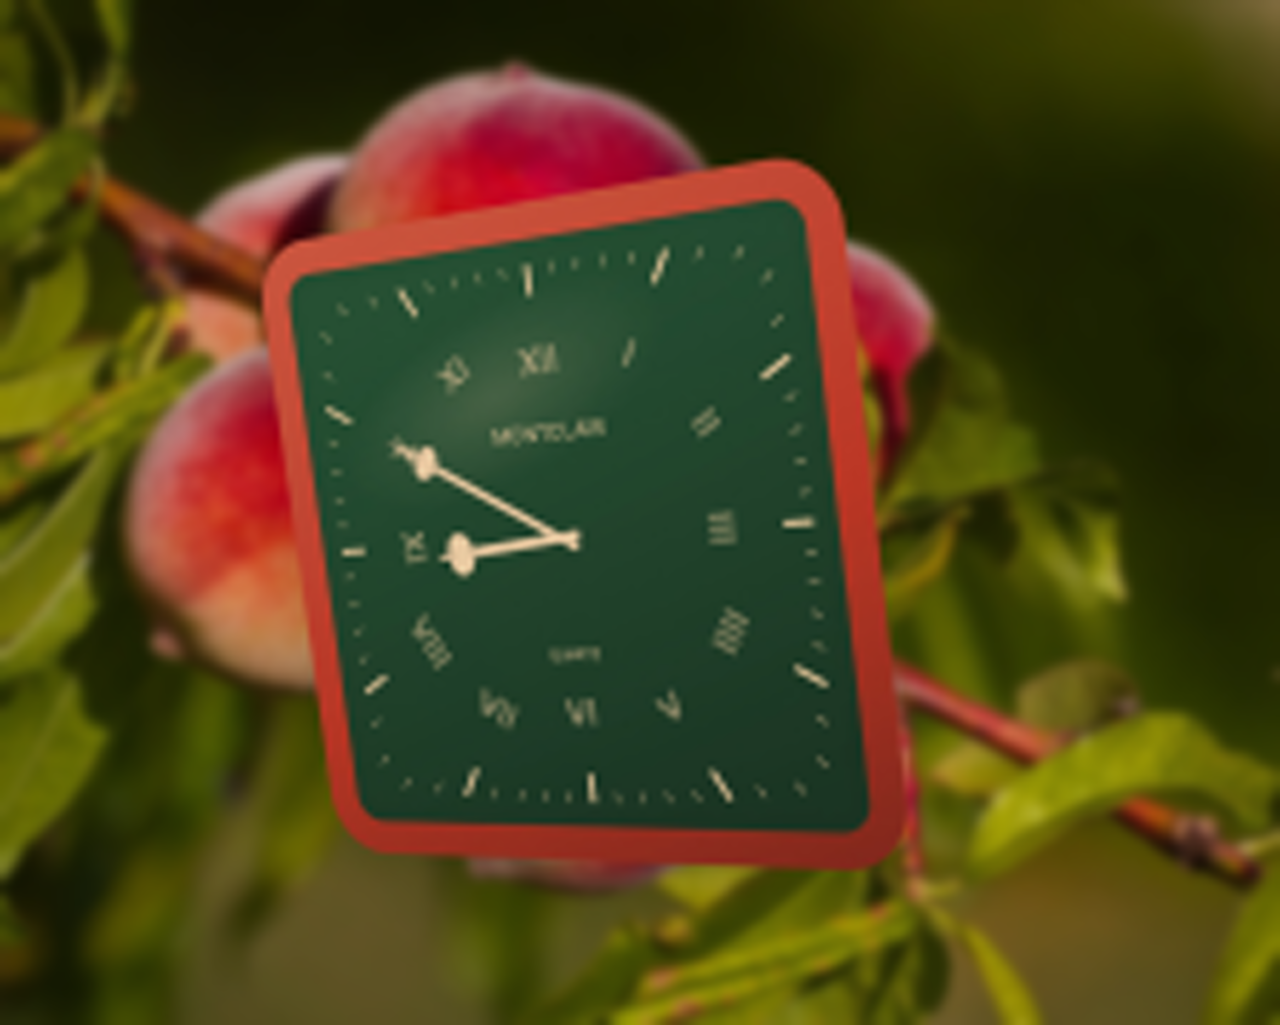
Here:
8,50
